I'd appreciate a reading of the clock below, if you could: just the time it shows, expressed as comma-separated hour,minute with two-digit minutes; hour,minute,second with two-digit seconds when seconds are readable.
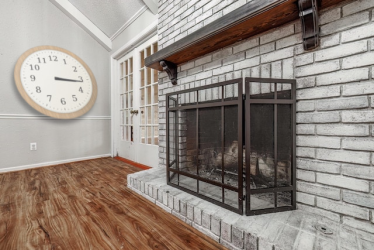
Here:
3,16
